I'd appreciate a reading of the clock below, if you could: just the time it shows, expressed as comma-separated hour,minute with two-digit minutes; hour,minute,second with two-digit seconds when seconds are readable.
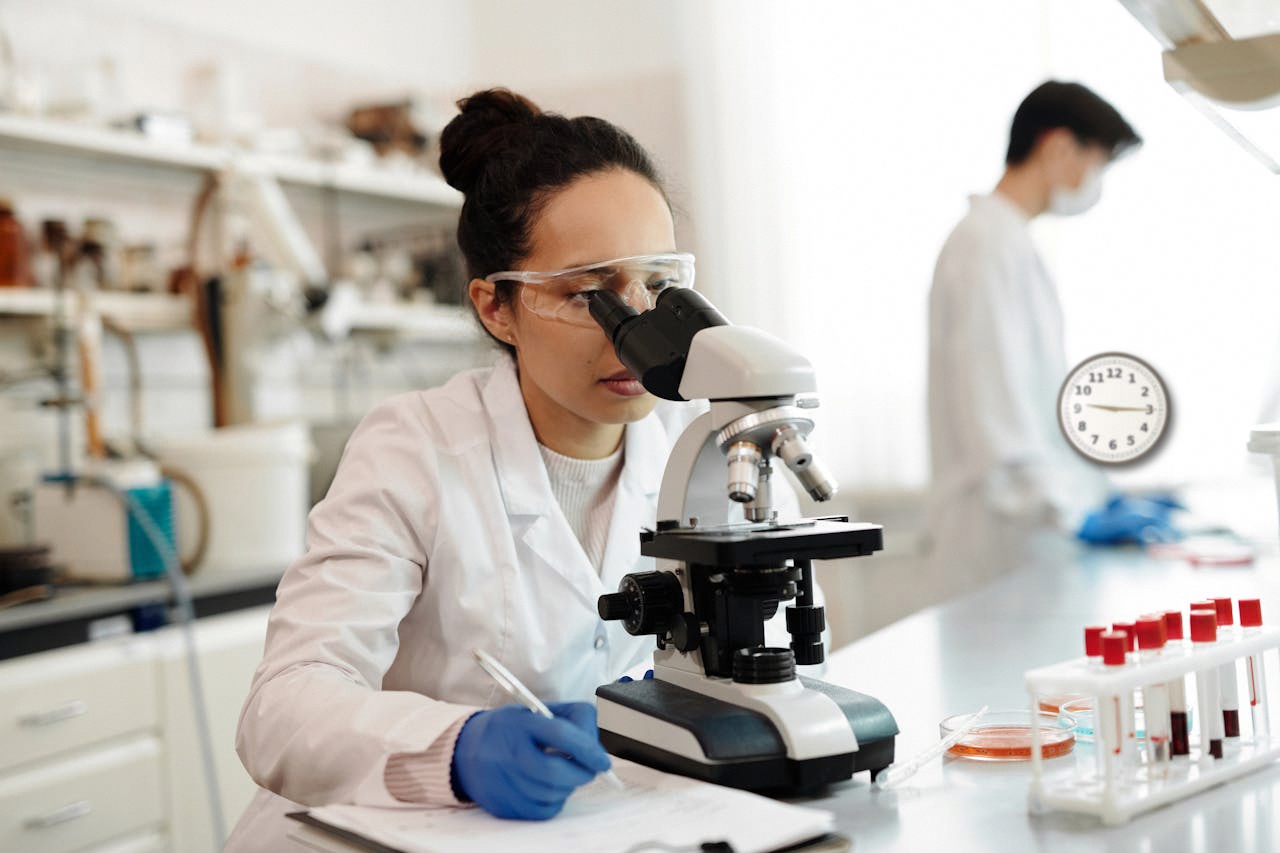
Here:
9,15
